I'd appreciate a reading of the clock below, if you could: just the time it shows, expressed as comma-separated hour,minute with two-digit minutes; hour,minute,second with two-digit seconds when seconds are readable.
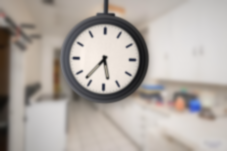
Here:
5,37
